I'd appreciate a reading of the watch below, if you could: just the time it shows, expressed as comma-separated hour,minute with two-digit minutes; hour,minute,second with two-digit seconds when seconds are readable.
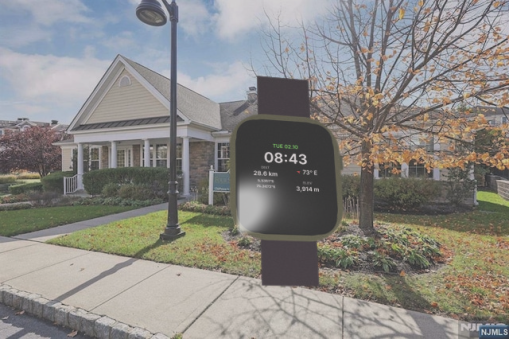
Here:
8,43
